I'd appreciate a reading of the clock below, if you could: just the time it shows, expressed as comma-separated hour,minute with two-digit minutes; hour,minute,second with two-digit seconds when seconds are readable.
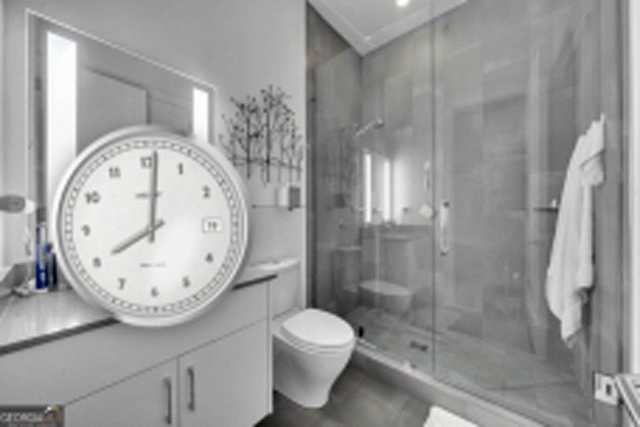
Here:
8,01
